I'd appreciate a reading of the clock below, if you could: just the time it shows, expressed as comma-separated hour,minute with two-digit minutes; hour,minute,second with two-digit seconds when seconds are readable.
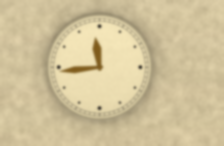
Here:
11,44
